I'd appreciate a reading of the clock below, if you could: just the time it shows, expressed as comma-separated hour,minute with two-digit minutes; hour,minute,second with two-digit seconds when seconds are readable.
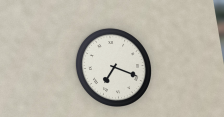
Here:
7,19
